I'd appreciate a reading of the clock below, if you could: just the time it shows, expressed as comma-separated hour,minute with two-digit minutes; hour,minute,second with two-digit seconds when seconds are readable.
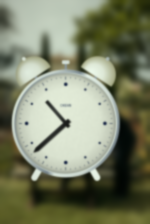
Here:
10,38
